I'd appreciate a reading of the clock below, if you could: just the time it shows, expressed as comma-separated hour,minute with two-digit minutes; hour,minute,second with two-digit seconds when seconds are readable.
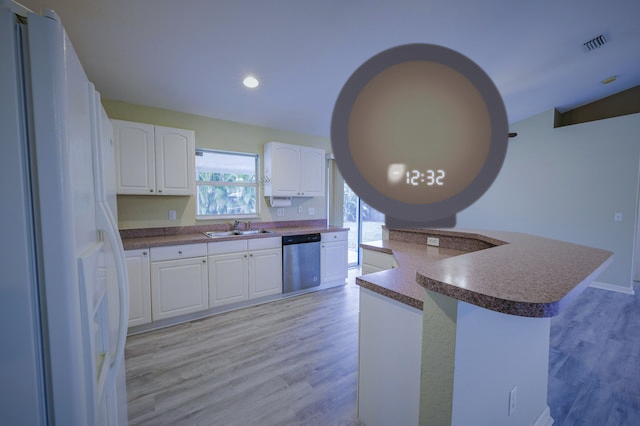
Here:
12,32
